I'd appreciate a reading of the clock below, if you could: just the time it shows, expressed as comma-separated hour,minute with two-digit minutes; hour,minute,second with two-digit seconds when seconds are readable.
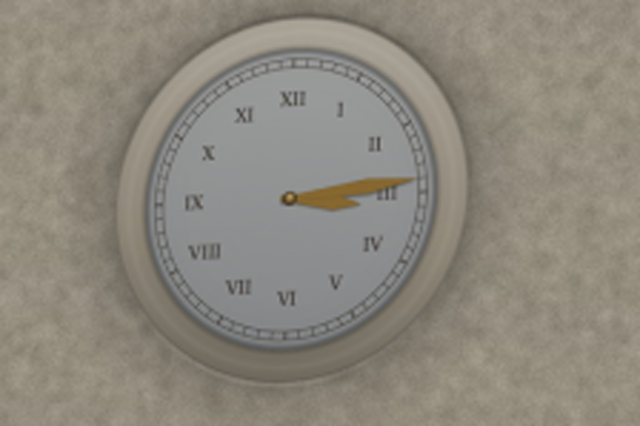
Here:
3,14
